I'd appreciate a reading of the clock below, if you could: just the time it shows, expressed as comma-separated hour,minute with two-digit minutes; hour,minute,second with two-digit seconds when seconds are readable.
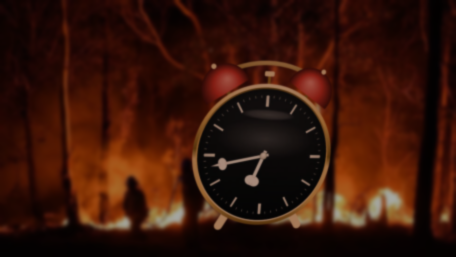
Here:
6,43
